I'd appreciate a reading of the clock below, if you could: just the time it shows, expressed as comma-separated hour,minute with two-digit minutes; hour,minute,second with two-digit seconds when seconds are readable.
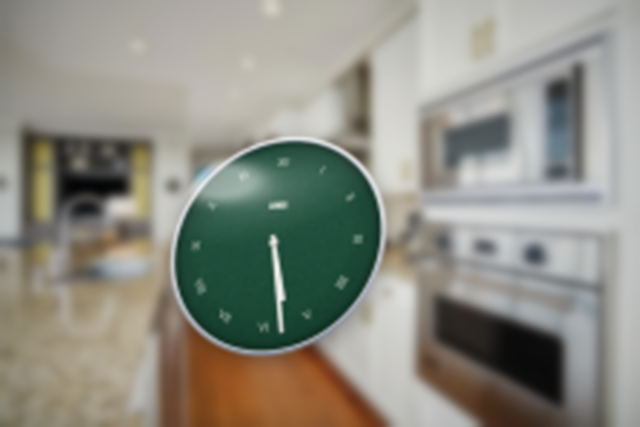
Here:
5,28
